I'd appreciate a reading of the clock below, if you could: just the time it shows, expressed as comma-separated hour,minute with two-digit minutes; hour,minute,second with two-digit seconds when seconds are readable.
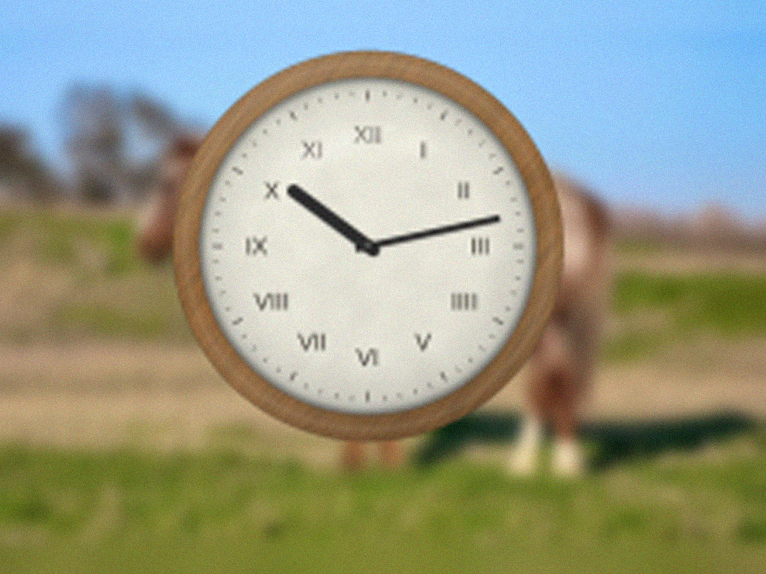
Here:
10,13
